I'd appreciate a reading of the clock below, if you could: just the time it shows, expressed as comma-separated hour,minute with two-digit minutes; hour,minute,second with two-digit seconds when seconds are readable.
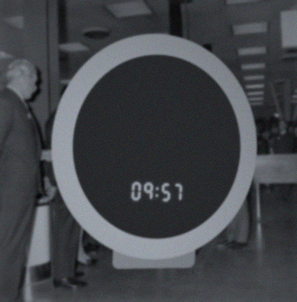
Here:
9,57
